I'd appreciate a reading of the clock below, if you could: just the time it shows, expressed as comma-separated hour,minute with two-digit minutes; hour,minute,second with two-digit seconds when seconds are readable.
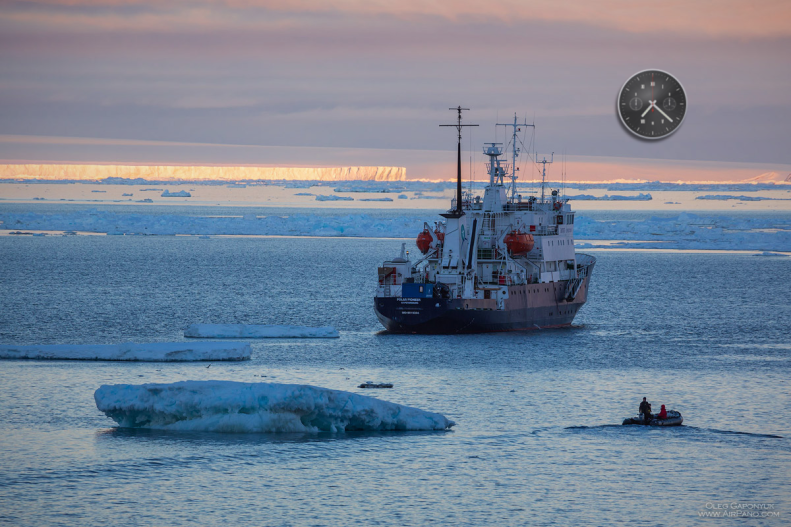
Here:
7,22
